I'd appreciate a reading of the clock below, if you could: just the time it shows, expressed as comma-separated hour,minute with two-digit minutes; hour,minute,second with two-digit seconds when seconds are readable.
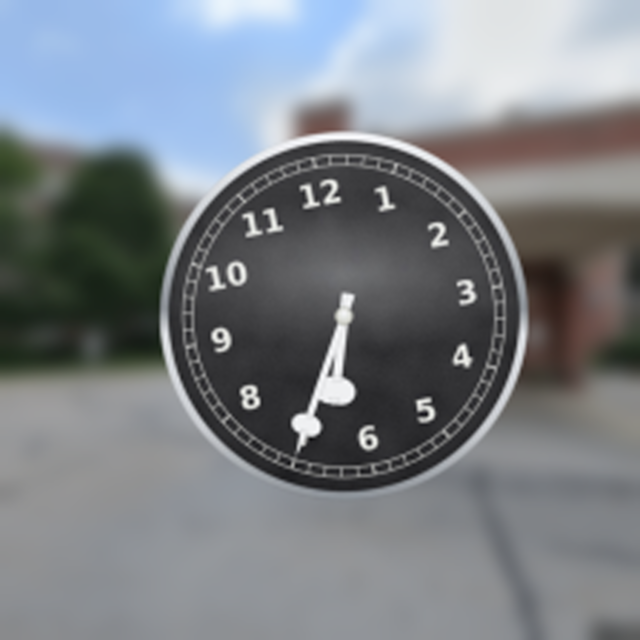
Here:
6,35
